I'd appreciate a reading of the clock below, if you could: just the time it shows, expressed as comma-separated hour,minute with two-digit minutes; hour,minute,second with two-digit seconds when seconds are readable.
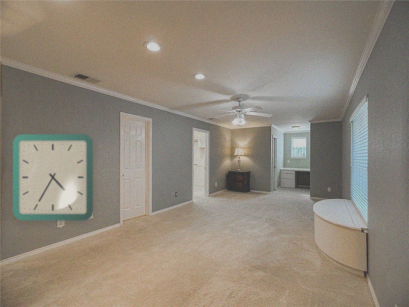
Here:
4,35
